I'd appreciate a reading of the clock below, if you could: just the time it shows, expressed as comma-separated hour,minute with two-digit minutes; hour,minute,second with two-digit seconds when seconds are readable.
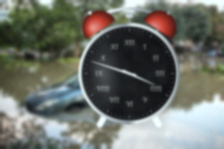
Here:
3,48
